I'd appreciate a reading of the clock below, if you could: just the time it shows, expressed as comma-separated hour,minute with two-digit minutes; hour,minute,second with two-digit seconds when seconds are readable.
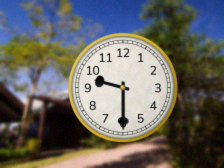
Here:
9,30
